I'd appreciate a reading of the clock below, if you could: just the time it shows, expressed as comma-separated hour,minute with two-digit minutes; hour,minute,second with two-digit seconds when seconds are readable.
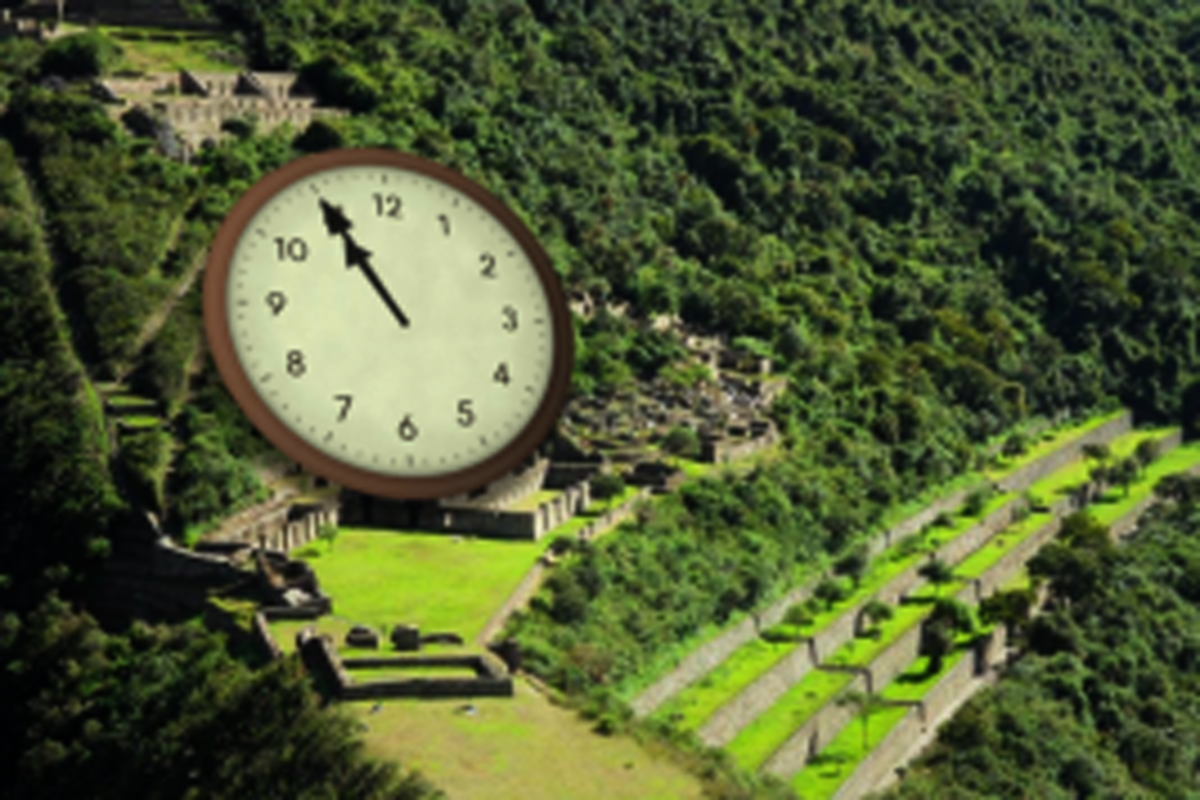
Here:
10,55
